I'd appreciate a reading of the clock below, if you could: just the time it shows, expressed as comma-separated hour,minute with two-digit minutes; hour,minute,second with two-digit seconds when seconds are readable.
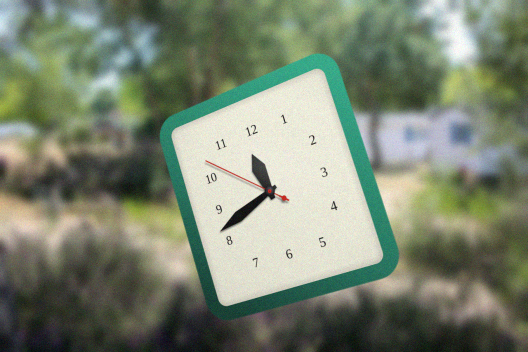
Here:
11,41,52
